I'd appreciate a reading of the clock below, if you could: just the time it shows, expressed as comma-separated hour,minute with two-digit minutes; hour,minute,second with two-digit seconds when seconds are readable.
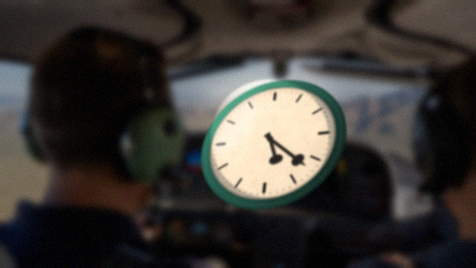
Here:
5,22
